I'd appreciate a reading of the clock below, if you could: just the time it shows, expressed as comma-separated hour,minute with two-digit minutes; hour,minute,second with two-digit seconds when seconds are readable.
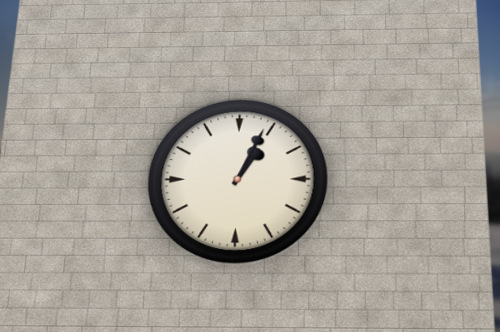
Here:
1,04
